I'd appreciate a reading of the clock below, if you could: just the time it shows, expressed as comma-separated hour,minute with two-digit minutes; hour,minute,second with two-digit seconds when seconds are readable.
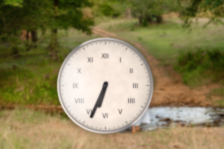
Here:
6,34
